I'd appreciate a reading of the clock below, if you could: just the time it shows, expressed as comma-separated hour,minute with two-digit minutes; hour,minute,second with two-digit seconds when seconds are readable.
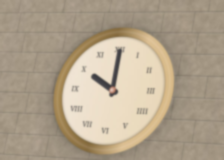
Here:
10,00
